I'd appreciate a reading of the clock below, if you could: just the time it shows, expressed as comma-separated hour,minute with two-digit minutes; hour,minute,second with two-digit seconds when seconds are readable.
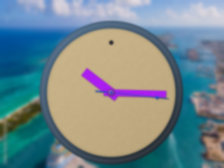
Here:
10,15,16
